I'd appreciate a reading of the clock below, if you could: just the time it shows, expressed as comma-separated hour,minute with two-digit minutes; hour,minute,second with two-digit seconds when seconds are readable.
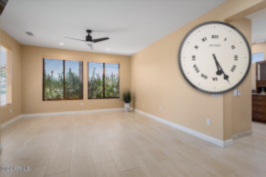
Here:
5,25
